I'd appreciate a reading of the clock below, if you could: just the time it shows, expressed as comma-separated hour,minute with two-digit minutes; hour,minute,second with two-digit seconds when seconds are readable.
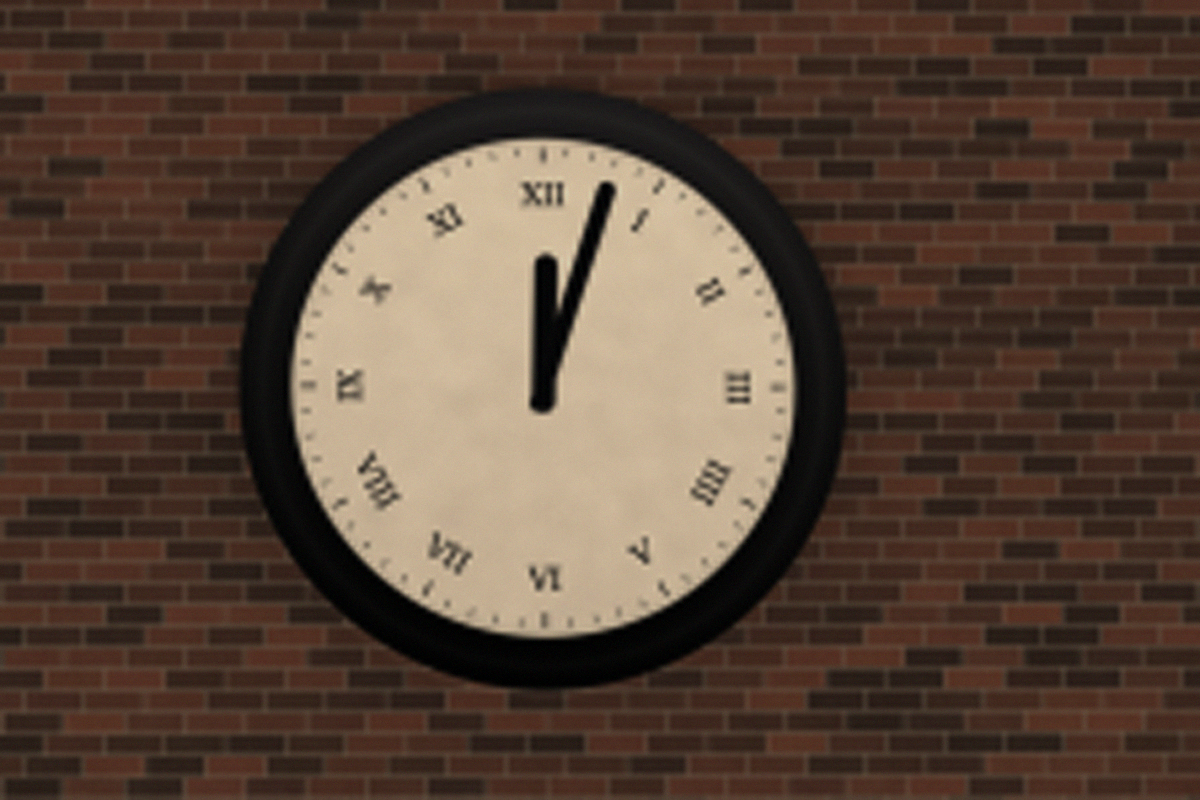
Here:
12,03
